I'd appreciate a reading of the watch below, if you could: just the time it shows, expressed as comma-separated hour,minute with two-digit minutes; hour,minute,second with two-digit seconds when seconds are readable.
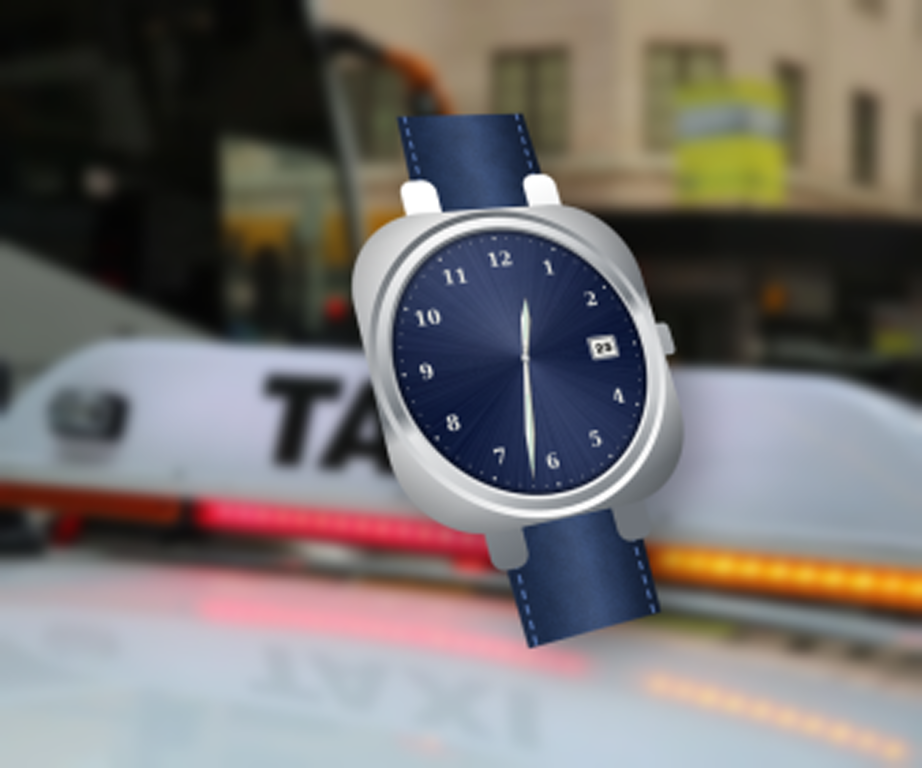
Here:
12,32
